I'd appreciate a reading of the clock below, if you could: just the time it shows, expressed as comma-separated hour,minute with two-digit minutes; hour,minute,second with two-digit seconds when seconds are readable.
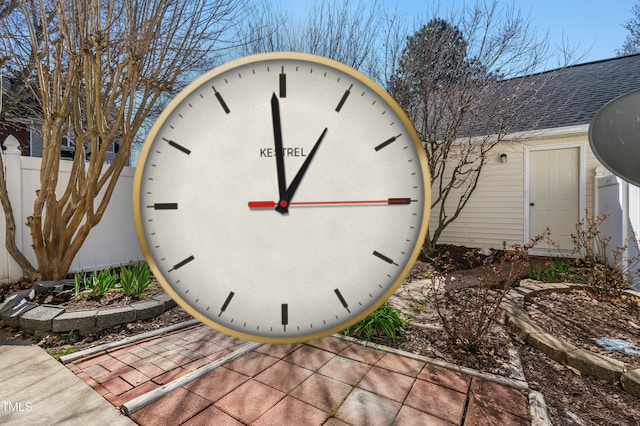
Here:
12,59,15
